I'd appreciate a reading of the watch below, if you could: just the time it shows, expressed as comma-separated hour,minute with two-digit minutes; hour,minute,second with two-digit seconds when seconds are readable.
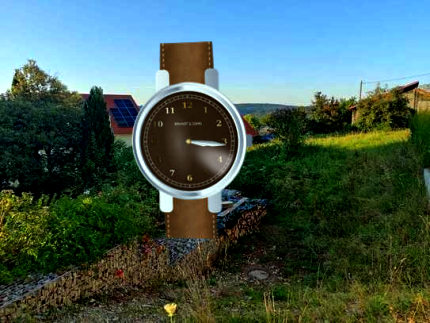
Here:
3,16
